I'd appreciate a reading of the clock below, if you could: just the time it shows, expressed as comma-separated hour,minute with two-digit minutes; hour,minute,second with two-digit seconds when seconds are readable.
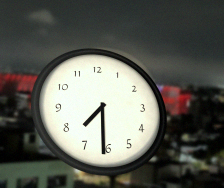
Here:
7,31
